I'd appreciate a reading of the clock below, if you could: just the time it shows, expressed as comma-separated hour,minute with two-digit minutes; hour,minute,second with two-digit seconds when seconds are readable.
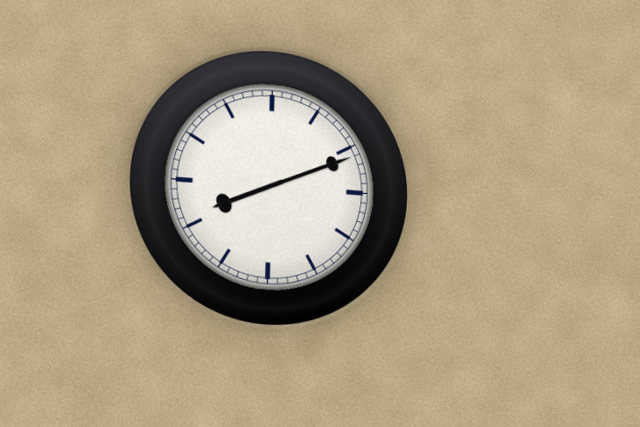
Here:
8,11
